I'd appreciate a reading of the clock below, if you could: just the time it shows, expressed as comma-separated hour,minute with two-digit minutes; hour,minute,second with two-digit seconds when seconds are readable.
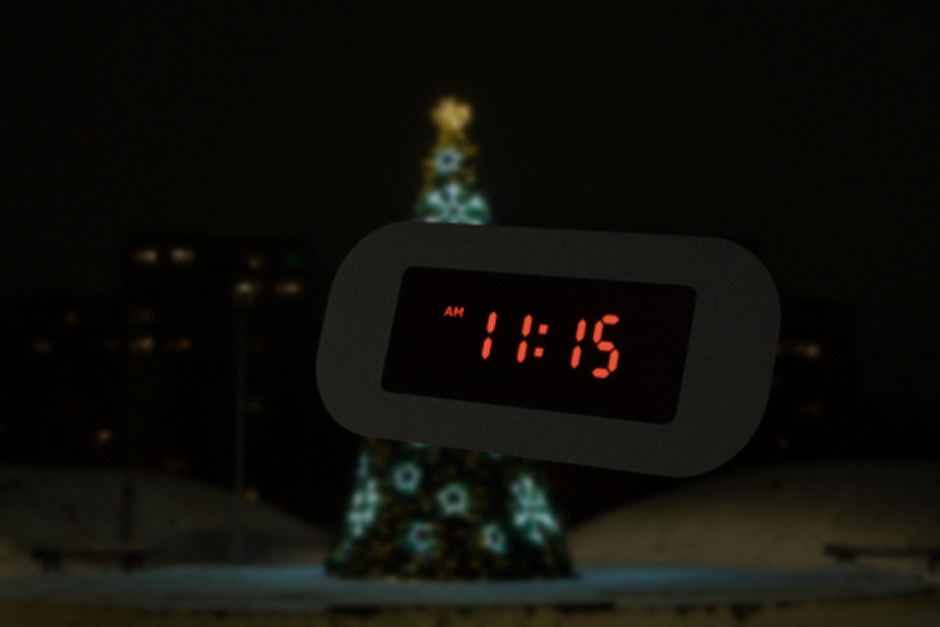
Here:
11,15
